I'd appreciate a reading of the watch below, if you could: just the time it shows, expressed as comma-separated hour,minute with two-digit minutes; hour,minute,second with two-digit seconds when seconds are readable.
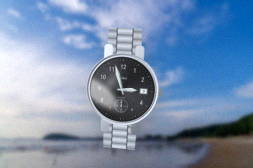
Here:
2,57
